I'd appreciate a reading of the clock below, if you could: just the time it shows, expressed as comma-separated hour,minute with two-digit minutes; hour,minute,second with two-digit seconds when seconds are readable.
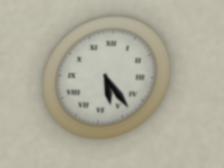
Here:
5,23
